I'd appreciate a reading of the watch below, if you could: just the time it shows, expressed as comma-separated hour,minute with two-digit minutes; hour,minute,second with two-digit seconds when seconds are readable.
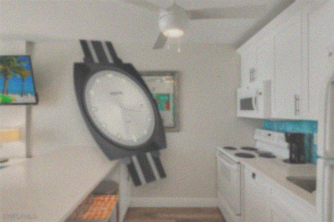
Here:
3,32
